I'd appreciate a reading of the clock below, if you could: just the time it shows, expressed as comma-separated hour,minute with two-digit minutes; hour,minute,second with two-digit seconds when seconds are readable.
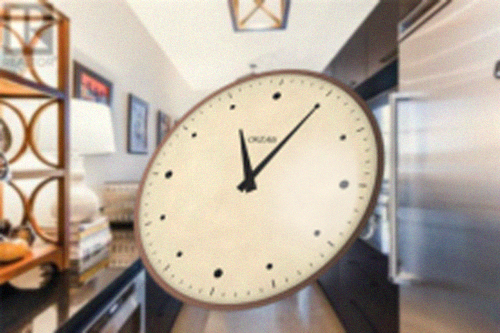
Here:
11,05
